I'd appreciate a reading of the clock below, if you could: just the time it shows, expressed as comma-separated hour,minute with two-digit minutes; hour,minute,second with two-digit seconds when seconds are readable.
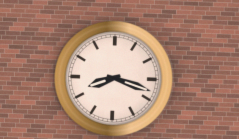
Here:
8,18
